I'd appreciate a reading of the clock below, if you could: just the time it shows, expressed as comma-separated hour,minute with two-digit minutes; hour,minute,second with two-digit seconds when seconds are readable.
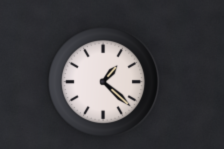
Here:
1,22
